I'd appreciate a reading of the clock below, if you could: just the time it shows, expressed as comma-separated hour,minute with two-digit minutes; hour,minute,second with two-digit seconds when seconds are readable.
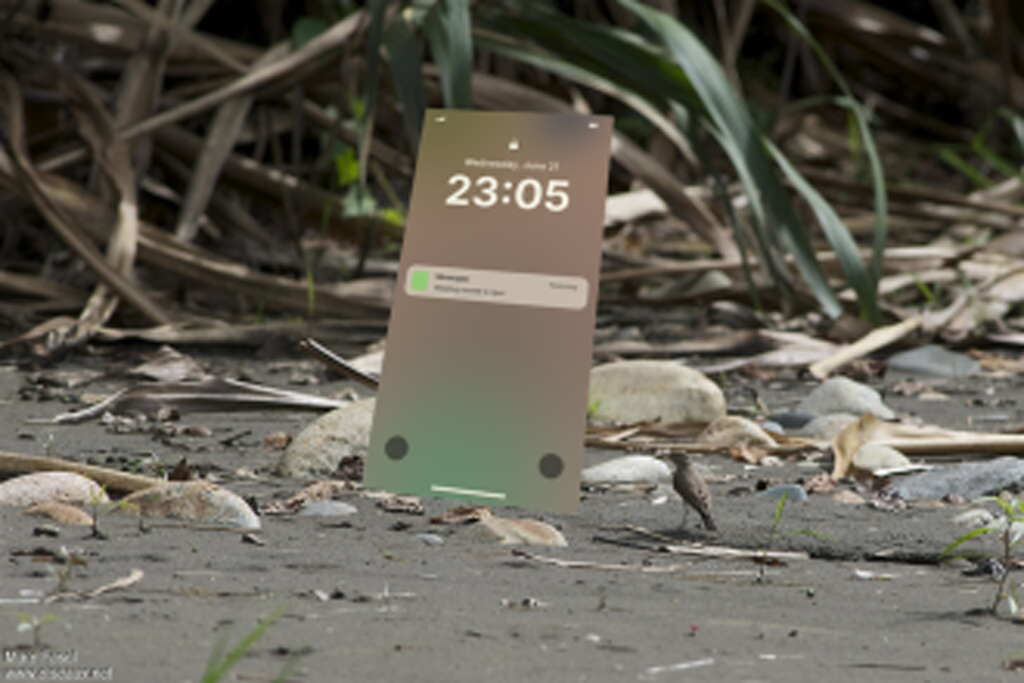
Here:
23,05
